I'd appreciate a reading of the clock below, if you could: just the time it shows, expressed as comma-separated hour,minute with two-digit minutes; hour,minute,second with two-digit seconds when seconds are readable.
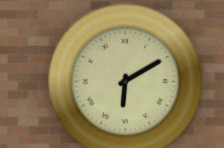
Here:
6,10
